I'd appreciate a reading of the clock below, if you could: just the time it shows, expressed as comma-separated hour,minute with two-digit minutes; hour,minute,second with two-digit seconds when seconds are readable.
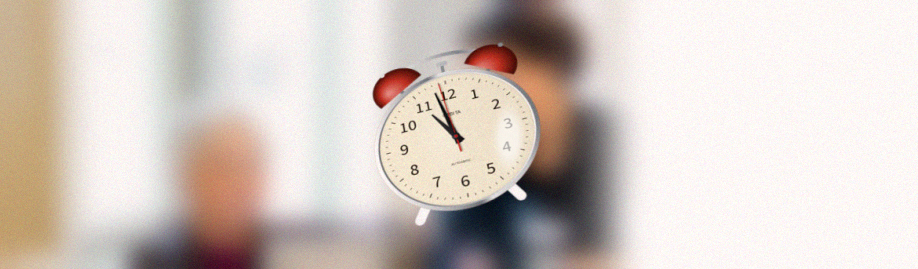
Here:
10,57,59
